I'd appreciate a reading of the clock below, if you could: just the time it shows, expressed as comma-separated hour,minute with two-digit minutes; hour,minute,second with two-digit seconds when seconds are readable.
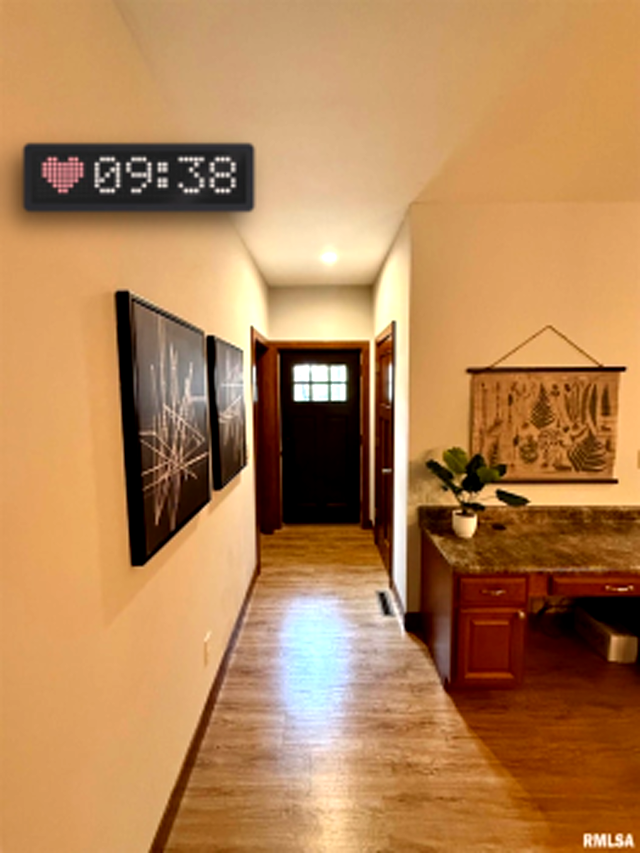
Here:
9,38
